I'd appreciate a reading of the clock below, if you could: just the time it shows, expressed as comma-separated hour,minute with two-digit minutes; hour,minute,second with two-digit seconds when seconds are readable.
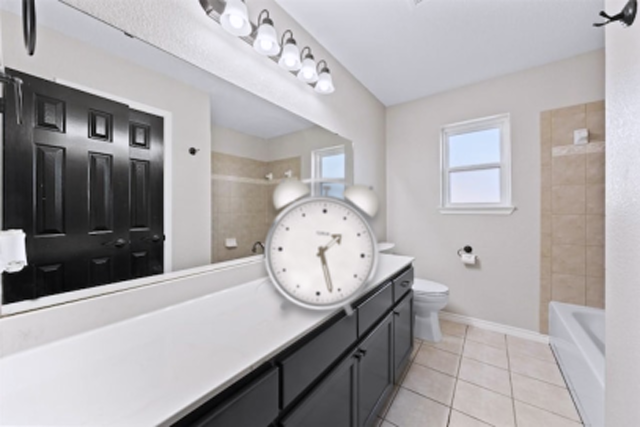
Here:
1,27
